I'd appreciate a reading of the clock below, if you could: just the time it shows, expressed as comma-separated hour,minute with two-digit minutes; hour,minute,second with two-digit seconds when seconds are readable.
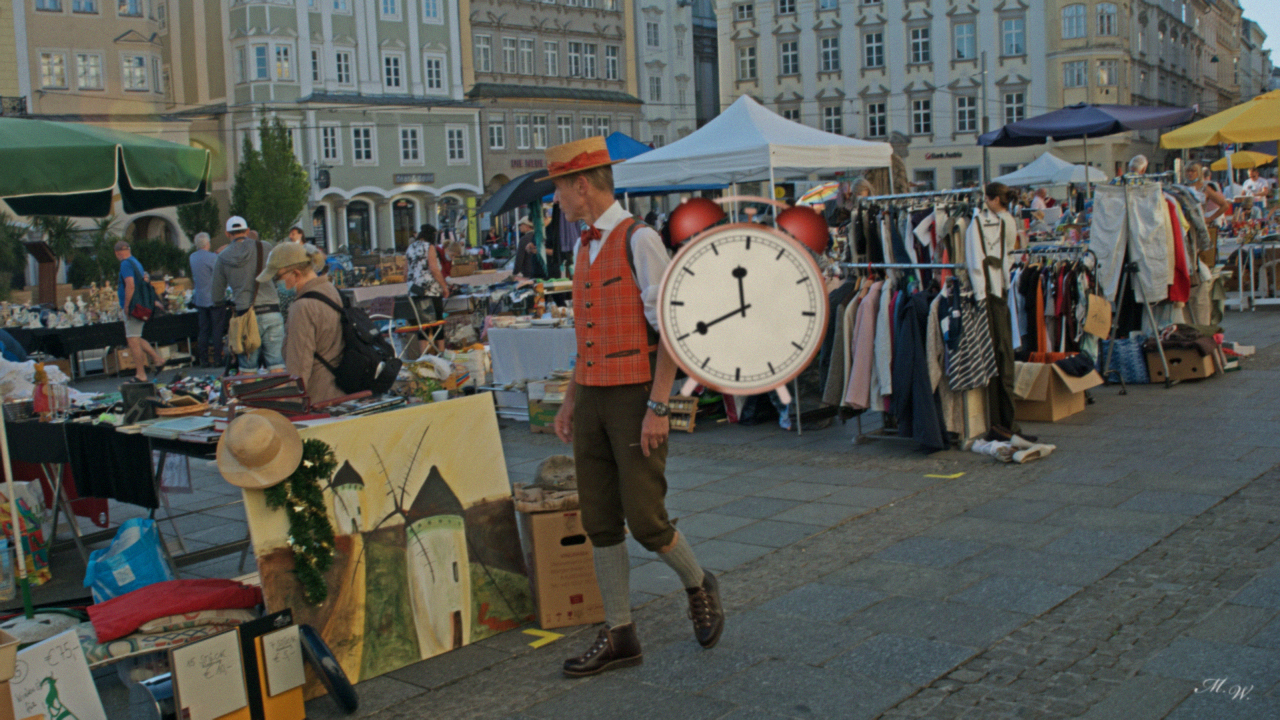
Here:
11,40
